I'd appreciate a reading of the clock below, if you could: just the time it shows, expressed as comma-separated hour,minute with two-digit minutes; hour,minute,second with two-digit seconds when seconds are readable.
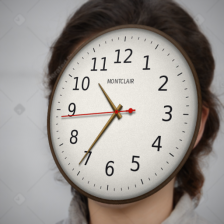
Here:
10,35,44
